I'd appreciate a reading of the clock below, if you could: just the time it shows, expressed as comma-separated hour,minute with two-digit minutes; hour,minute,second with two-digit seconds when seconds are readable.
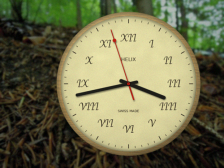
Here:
3,42,57
